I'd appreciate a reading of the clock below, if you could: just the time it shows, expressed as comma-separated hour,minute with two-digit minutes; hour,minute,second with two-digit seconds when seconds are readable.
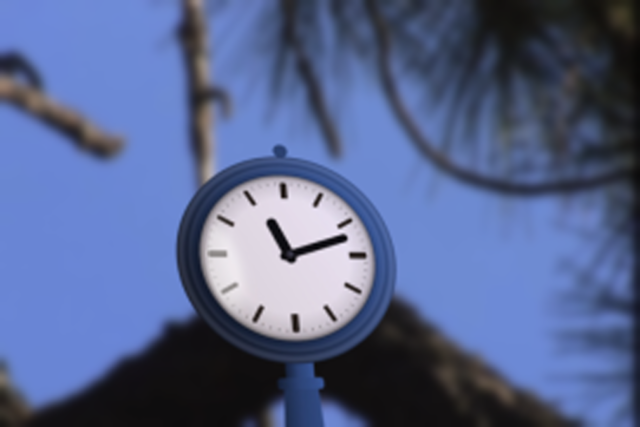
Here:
11,12
